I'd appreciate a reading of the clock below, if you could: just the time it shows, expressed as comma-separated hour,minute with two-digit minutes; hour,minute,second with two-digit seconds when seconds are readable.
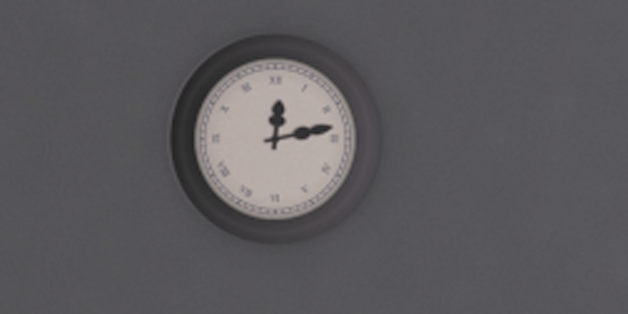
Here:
12,13
